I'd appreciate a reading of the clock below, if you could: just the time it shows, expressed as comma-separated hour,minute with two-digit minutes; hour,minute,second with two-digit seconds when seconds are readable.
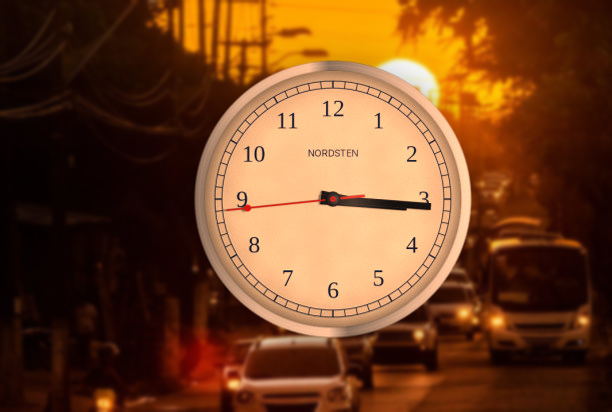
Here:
3,15,44
